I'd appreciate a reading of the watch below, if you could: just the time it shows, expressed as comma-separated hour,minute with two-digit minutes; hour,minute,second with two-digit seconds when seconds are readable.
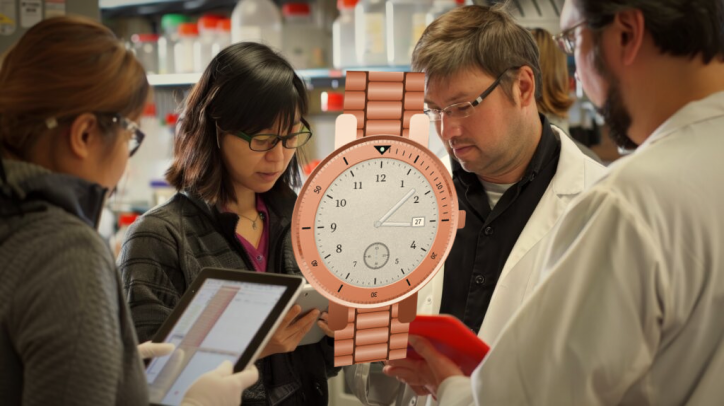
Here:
3,08
